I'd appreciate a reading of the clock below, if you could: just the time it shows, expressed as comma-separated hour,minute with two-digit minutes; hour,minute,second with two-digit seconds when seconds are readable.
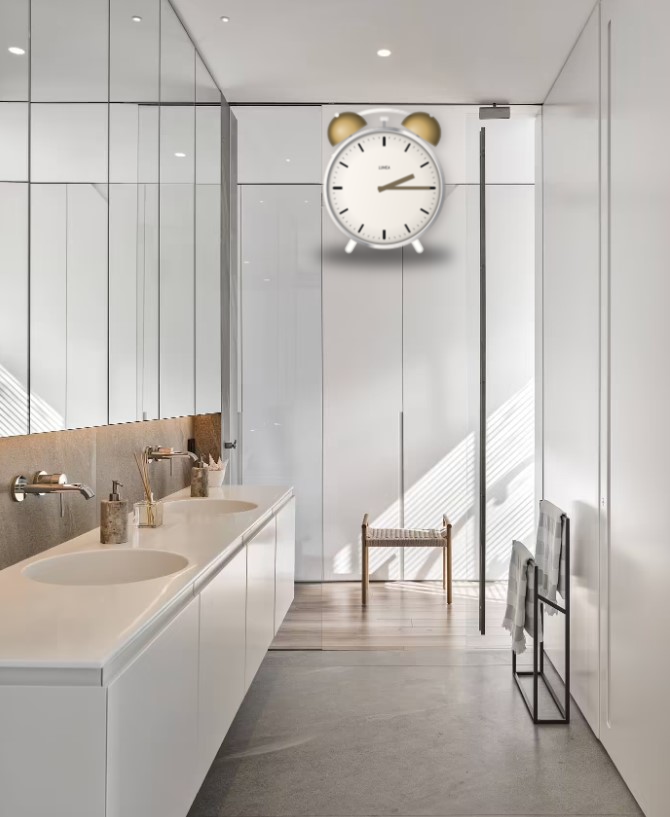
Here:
2,15
